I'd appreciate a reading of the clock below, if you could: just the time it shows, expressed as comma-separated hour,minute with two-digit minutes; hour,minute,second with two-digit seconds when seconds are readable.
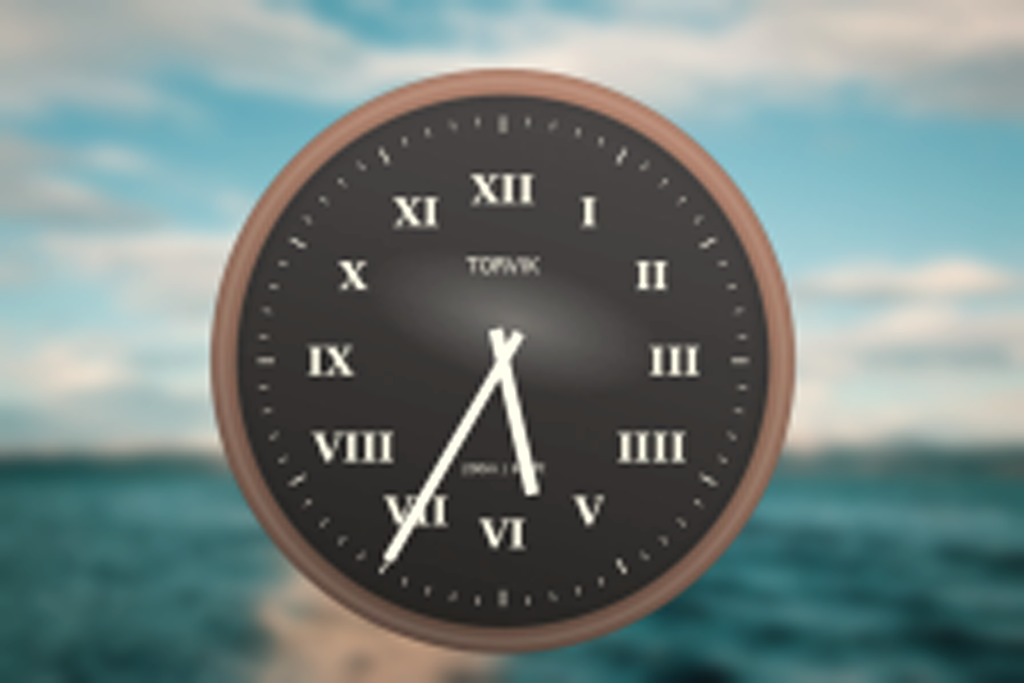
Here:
5,35
